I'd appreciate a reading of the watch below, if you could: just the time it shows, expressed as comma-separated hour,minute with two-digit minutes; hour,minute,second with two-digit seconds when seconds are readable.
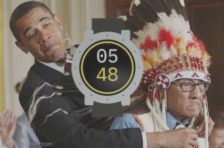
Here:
5,48
